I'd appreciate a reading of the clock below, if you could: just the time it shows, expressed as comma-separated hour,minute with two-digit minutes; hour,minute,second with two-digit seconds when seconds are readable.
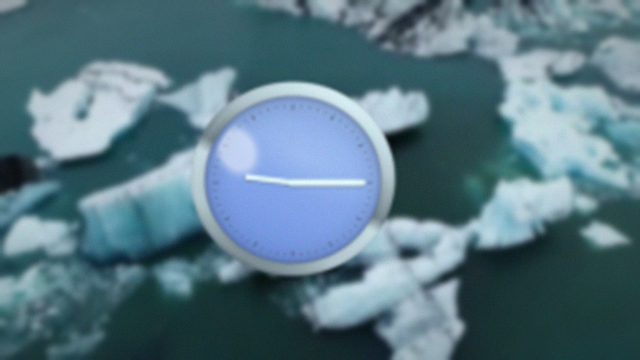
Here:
9,15
